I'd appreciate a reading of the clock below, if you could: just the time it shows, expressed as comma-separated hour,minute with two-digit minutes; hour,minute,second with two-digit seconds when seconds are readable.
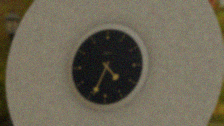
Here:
4,34
